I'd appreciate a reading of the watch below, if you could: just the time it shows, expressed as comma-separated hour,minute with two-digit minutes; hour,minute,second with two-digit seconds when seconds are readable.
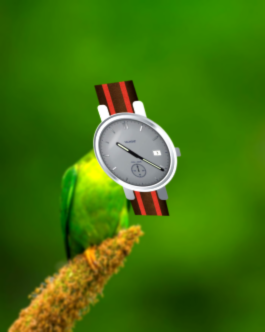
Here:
10,21
